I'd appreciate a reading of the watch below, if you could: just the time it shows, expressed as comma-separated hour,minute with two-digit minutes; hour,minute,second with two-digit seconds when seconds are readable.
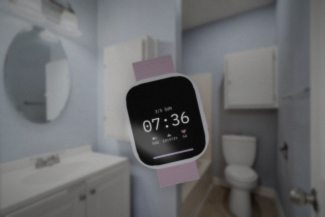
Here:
7,36
